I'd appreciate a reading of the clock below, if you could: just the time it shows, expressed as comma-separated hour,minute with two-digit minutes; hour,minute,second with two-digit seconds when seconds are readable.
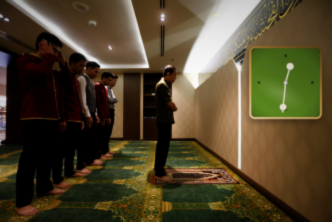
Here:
12,31
